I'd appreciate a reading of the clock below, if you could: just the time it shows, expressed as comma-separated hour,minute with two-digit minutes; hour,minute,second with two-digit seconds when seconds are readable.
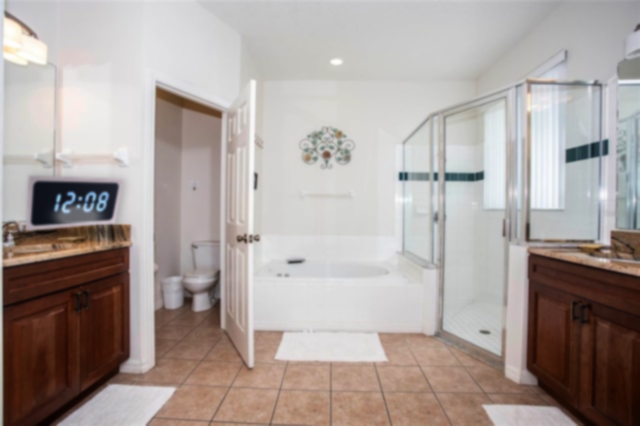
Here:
12,08
